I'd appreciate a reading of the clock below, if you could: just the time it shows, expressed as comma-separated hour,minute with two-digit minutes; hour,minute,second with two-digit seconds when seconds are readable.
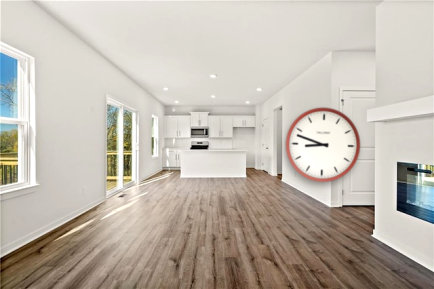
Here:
8,48
